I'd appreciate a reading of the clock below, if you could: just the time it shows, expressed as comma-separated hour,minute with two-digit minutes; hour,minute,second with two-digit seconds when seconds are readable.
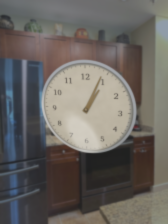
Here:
1,04
